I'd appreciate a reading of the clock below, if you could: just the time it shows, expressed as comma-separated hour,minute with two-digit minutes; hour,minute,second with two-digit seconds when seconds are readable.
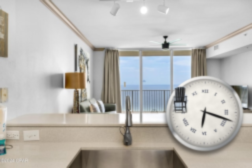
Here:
6,18
